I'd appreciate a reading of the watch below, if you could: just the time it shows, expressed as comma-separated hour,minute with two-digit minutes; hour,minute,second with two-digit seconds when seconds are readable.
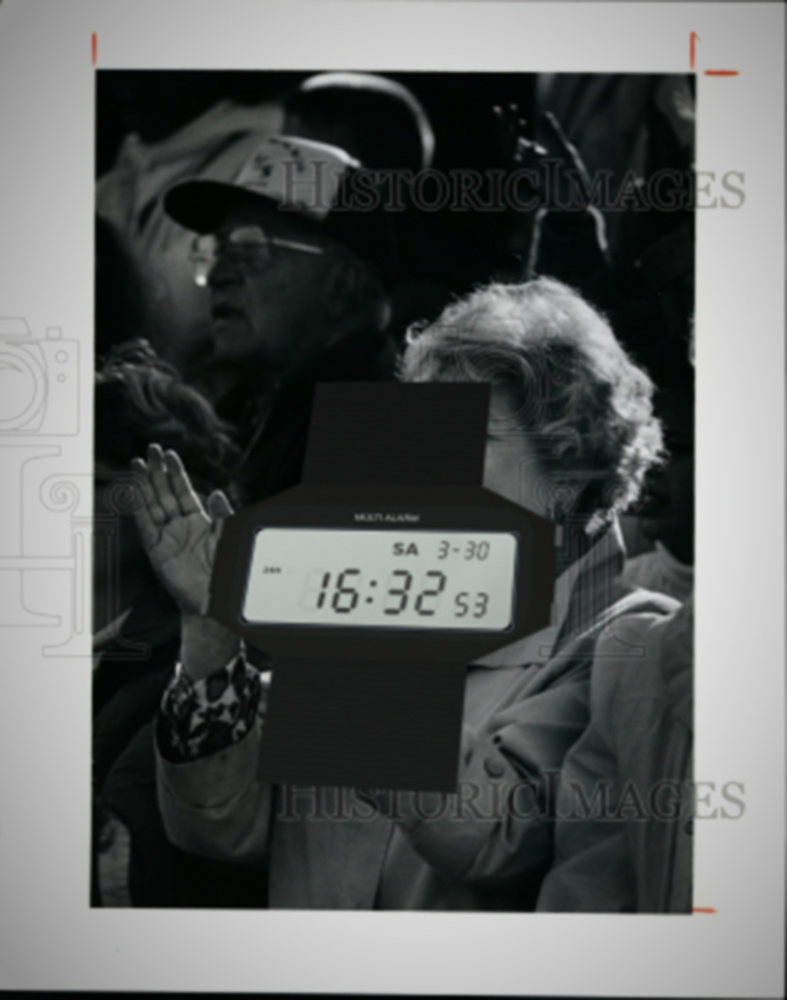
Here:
16,32,53
